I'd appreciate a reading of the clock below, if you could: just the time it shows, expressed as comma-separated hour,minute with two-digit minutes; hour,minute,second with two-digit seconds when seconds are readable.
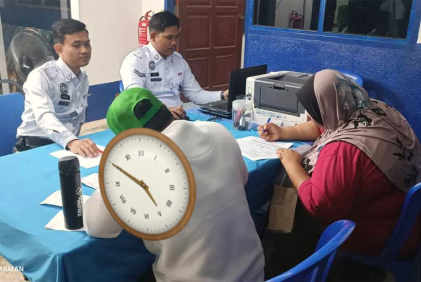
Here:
4,50
